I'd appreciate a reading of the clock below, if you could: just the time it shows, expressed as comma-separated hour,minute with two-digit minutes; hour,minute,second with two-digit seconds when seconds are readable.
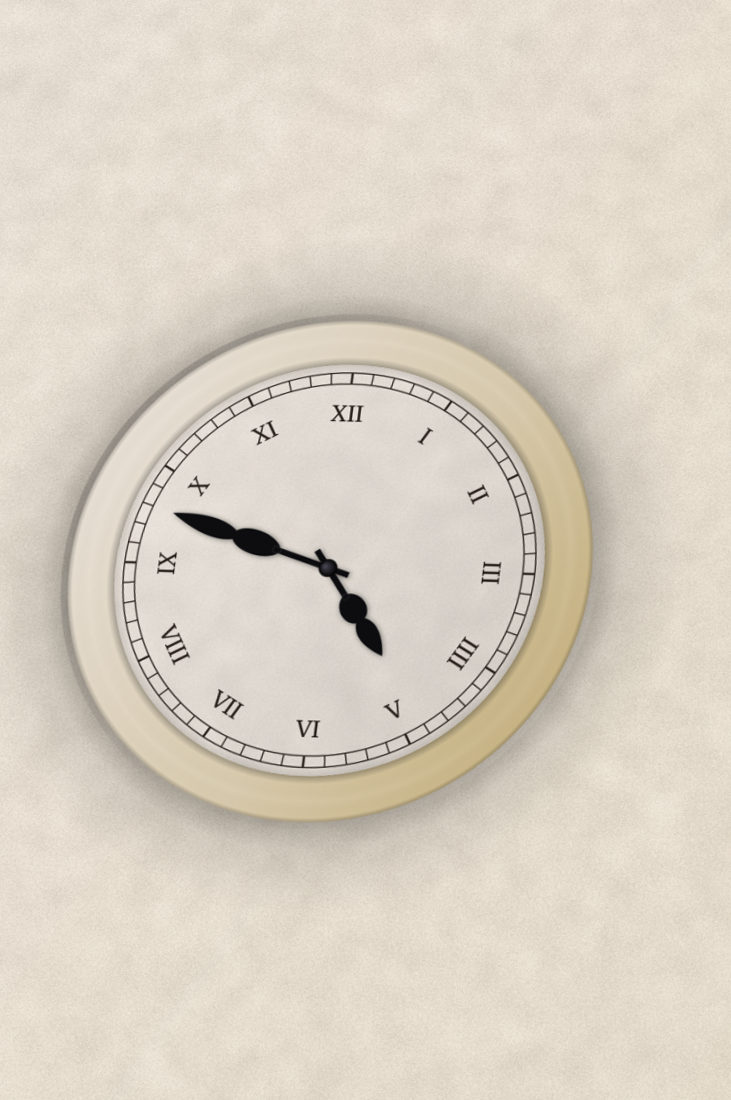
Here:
4,48
